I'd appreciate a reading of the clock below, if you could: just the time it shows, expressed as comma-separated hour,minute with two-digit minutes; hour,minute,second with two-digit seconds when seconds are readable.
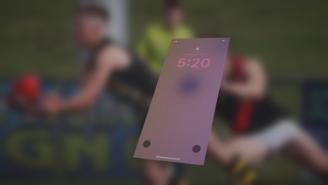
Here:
5,20
